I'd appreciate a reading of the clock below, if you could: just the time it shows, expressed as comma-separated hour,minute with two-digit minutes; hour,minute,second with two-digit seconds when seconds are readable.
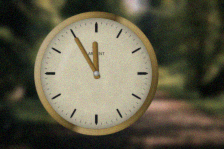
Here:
11,55
